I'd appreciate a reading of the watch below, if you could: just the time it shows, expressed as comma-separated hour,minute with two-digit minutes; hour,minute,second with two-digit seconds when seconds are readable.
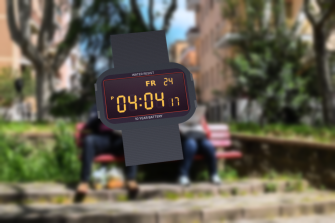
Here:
4,04,17
